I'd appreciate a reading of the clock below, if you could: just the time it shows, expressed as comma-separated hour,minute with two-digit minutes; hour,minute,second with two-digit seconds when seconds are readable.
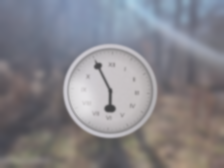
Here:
5,55
